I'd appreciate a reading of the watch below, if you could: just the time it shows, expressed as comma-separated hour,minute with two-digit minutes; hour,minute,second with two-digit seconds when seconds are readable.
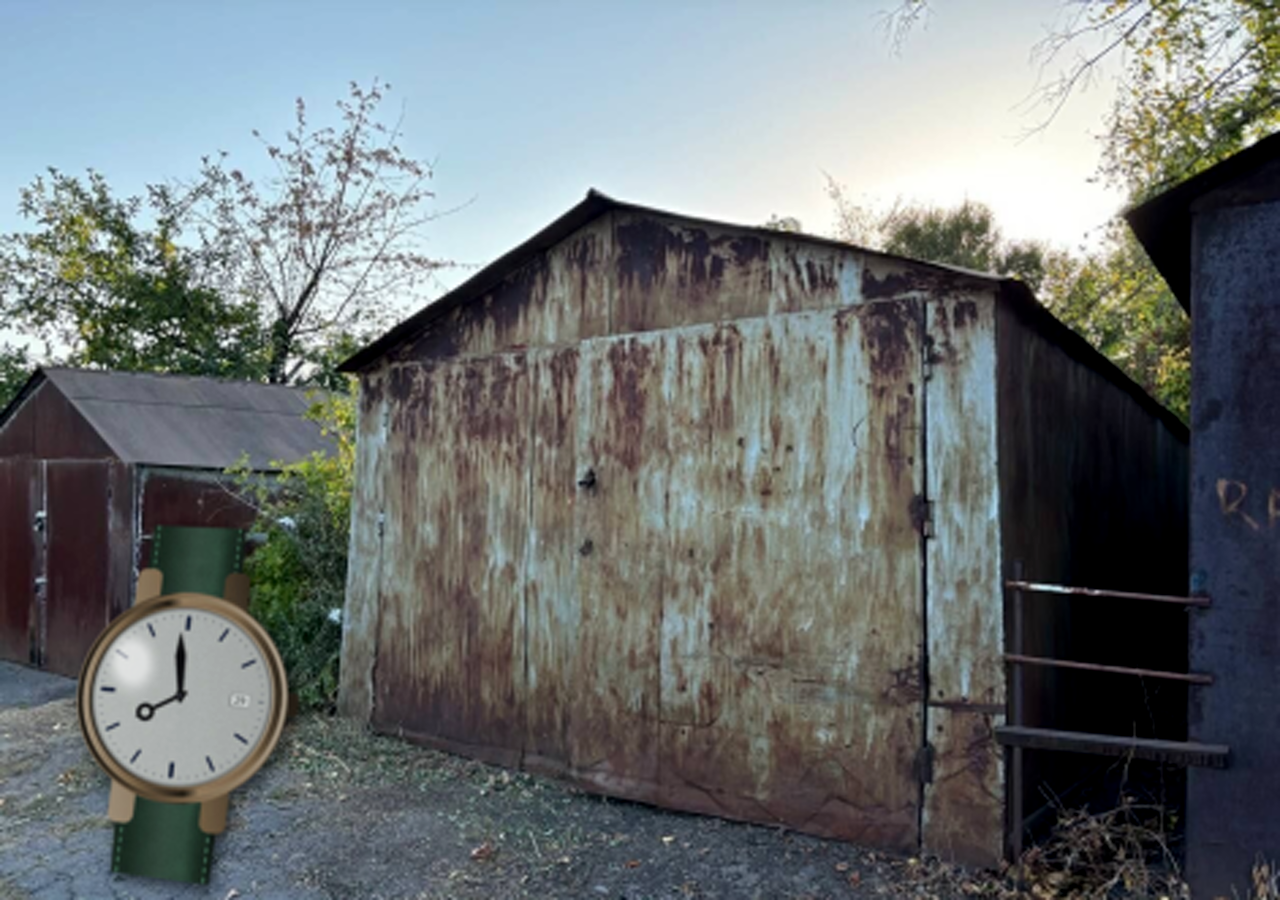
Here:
7,59
